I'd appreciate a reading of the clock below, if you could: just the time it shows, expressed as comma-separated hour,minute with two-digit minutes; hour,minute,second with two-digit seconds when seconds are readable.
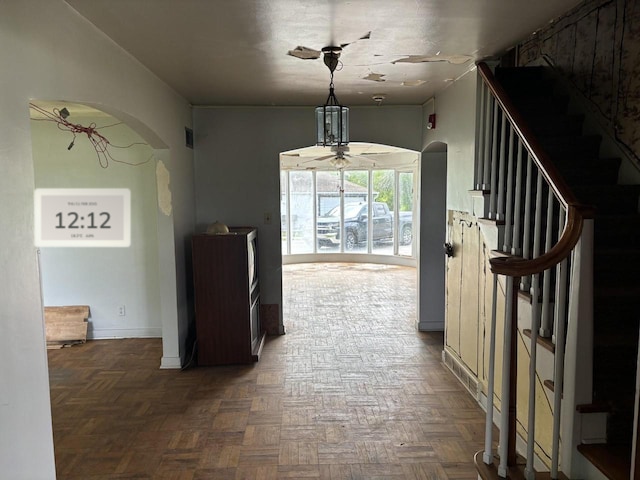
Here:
12,12
